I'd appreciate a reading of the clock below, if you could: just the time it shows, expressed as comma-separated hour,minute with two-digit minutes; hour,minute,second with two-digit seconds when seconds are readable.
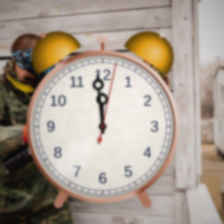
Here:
11,59,02
